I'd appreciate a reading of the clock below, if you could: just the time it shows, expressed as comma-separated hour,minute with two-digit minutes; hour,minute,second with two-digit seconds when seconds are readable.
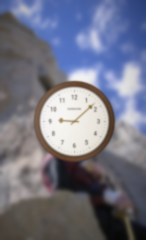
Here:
9,08
